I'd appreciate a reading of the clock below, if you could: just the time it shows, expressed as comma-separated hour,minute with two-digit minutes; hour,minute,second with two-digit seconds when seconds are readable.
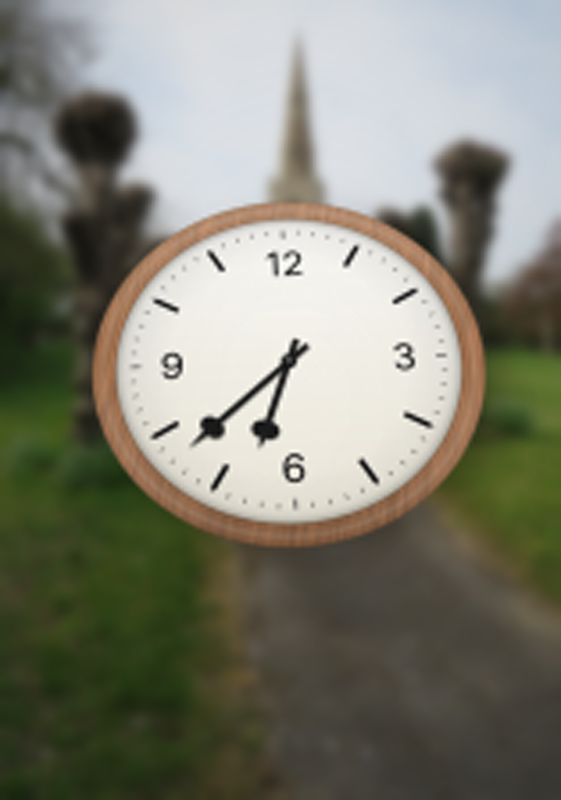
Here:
6,38
